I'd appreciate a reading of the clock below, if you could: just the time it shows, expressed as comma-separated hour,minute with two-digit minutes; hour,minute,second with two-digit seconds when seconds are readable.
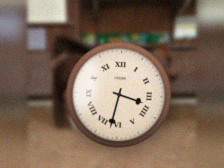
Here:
3,32
